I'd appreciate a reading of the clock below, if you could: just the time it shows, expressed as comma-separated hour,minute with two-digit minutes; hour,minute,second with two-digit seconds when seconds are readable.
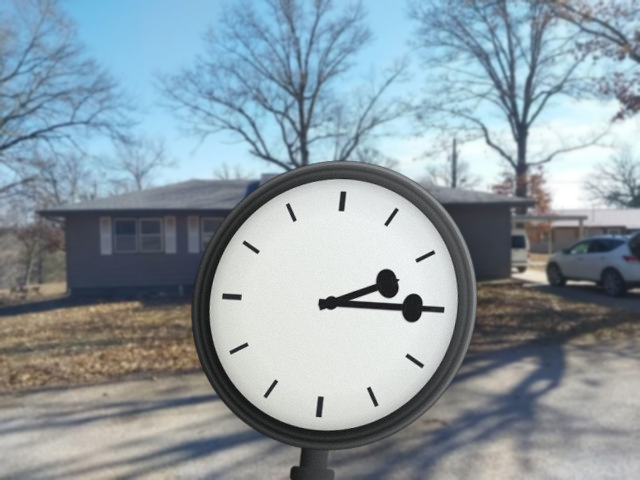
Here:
2,15
